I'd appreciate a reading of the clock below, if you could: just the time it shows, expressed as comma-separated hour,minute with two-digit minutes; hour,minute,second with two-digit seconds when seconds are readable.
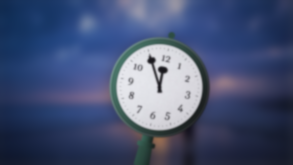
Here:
11,55
